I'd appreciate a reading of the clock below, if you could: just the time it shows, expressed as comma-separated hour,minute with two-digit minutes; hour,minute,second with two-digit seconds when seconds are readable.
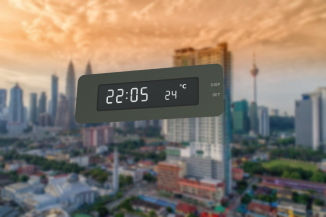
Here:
22,05
